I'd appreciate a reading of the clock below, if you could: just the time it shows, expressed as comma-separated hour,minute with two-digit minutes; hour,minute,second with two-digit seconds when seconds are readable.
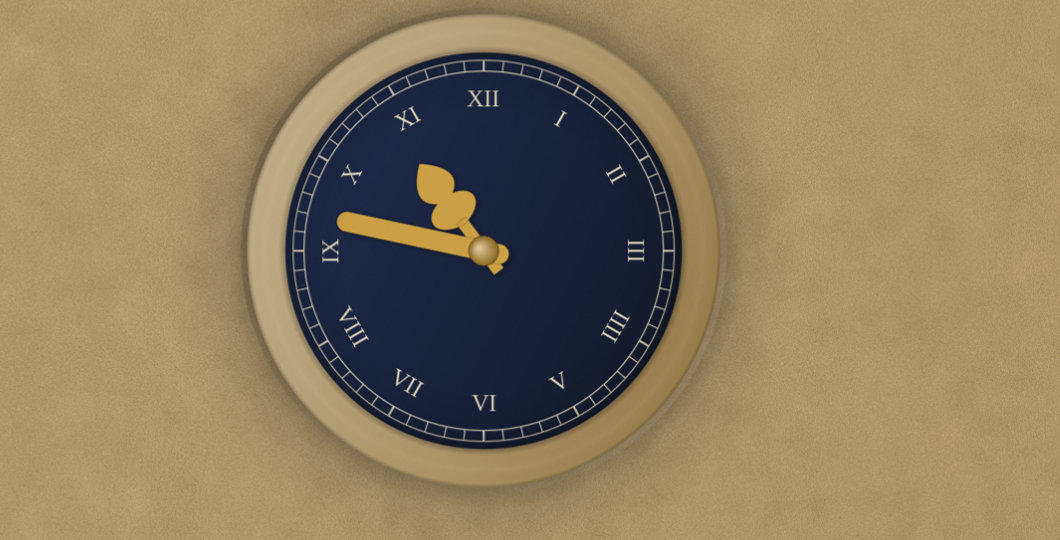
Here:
10,47
